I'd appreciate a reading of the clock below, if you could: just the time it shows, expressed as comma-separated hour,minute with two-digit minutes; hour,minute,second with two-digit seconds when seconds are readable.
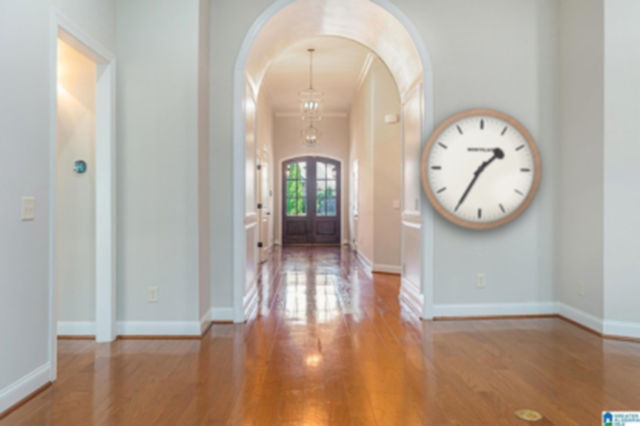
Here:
1,35
